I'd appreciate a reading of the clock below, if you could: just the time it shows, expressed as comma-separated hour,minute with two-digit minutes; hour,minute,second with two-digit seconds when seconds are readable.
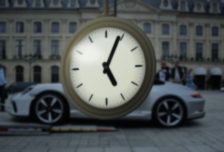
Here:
5,04
